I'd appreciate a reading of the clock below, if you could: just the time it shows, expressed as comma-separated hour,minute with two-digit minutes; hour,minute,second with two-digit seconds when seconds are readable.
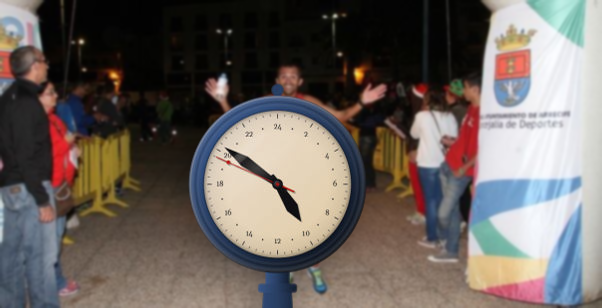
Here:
9,50,49
